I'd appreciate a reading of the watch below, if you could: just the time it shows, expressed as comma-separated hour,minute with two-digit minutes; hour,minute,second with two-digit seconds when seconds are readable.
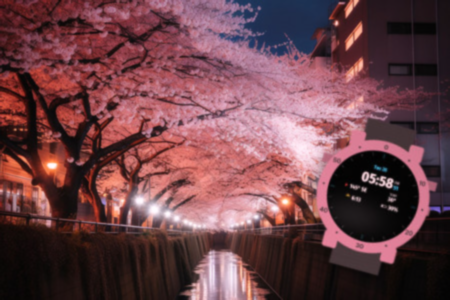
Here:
5,58
